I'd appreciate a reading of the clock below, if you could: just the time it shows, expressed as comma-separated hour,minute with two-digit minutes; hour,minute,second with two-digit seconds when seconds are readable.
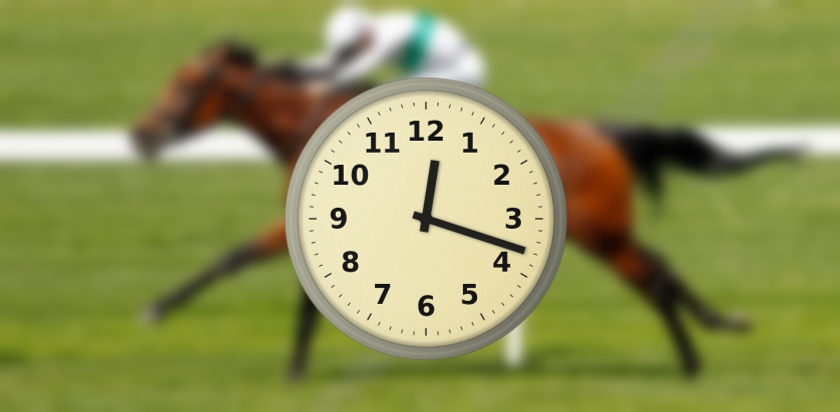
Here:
12,18
